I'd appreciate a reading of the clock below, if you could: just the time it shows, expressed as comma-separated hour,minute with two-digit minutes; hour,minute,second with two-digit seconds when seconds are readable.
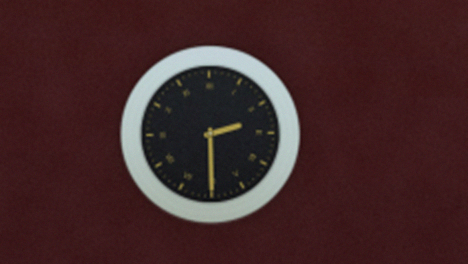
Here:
2,30
